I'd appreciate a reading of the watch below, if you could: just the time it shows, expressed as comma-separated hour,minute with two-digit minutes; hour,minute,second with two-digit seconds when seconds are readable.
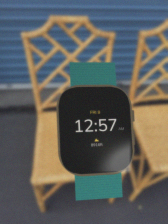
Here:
12,57
